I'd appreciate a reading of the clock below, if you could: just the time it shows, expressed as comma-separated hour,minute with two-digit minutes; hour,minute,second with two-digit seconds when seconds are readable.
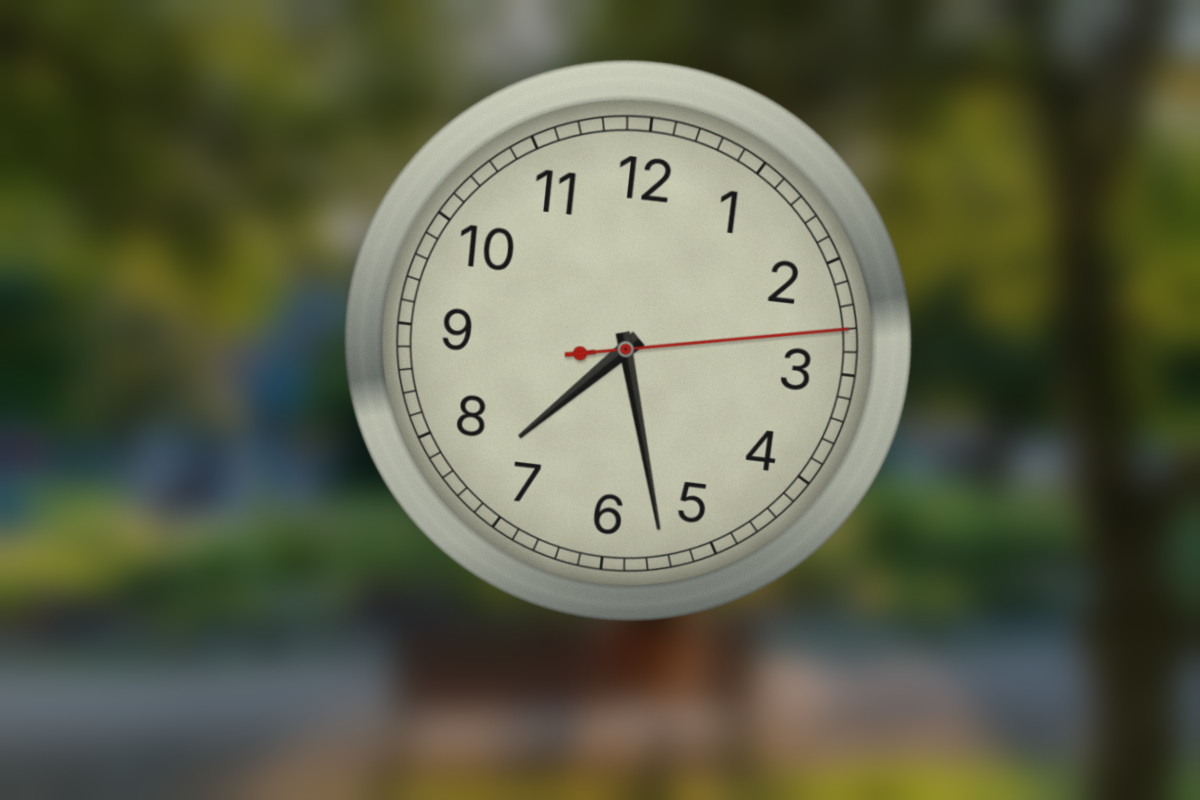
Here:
7,27,13
